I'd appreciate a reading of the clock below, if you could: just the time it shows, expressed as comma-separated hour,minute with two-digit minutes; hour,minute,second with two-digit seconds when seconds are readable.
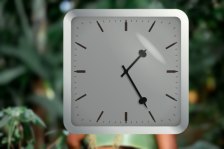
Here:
1,25
